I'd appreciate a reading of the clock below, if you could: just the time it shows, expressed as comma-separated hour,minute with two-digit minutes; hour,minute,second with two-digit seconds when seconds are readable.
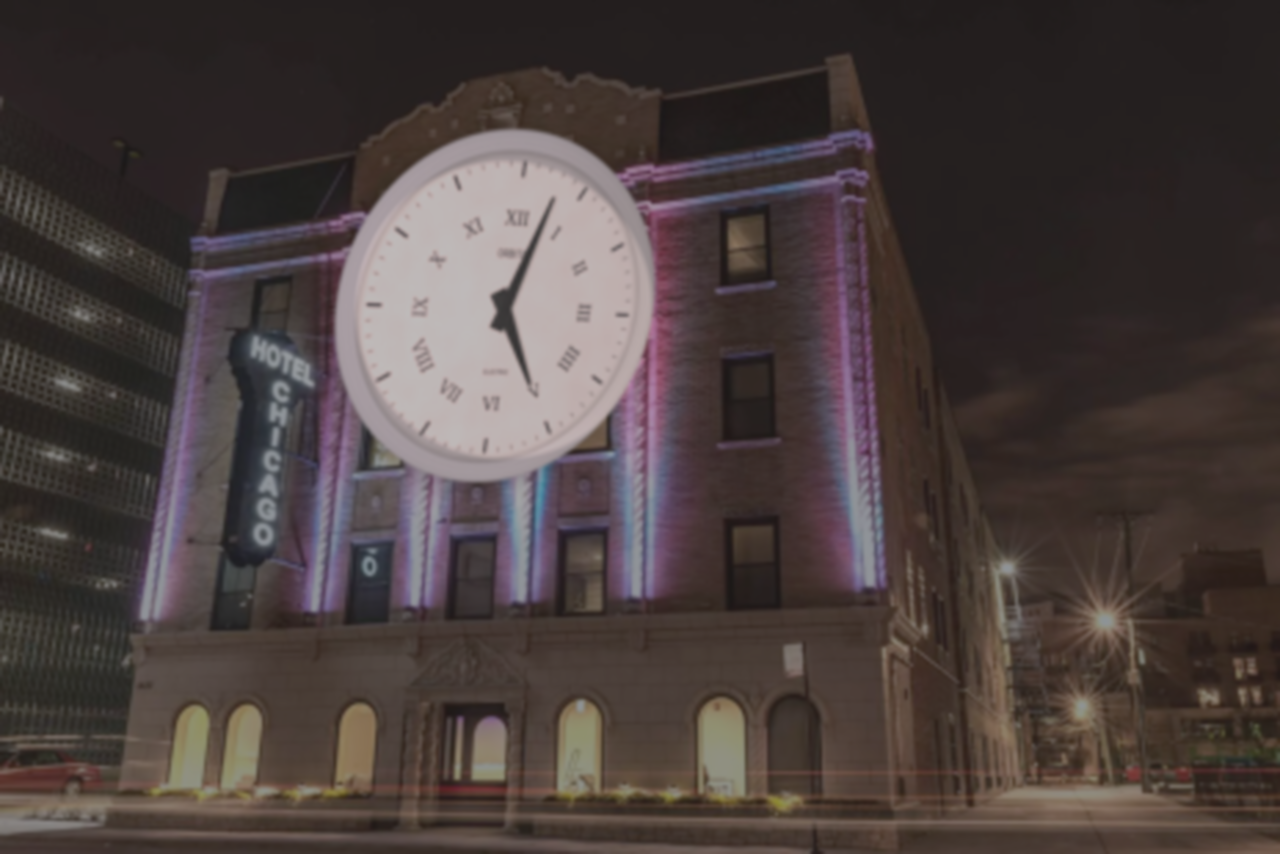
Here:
5,03
